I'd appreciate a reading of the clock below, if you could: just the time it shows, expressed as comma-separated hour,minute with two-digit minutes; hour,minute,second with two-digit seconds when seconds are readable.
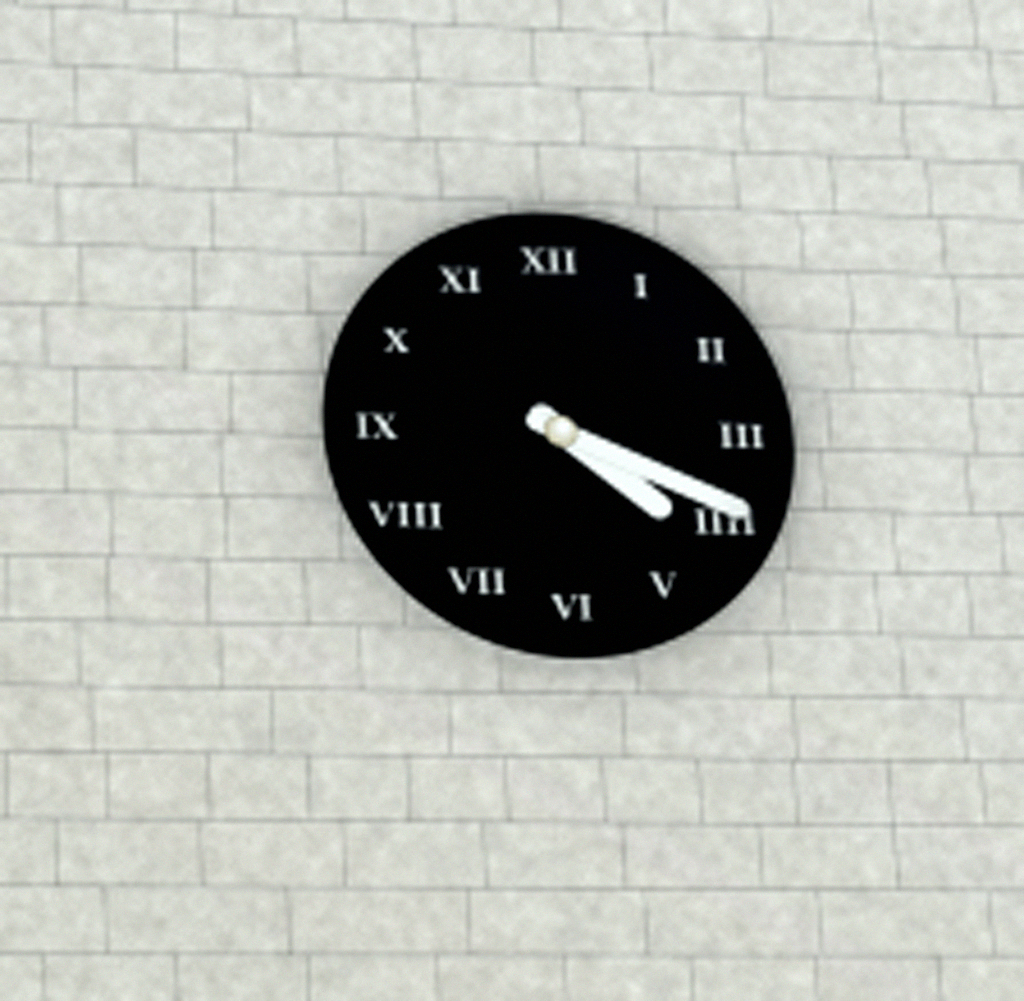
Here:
4,19
